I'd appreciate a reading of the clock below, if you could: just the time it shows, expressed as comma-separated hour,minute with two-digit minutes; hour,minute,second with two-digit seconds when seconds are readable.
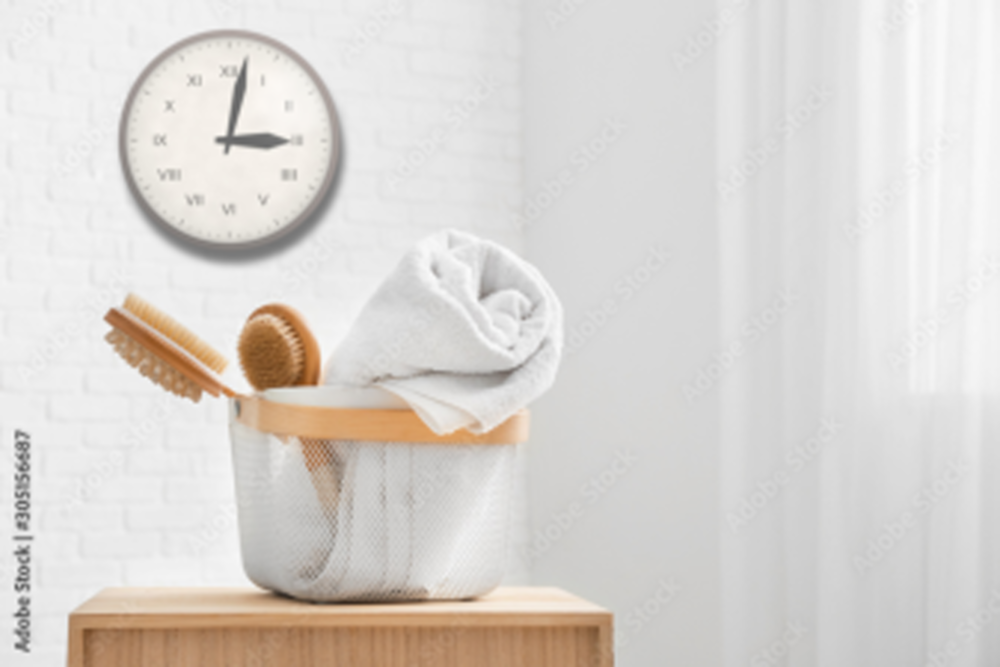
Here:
3,02
